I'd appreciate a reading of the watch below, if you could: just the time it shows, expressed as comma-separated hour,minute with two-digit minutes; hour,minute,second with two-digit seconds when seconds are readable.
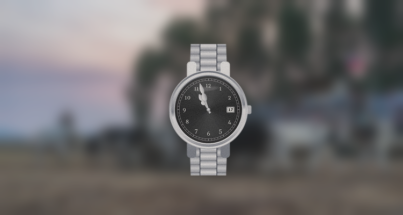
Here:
10,57
